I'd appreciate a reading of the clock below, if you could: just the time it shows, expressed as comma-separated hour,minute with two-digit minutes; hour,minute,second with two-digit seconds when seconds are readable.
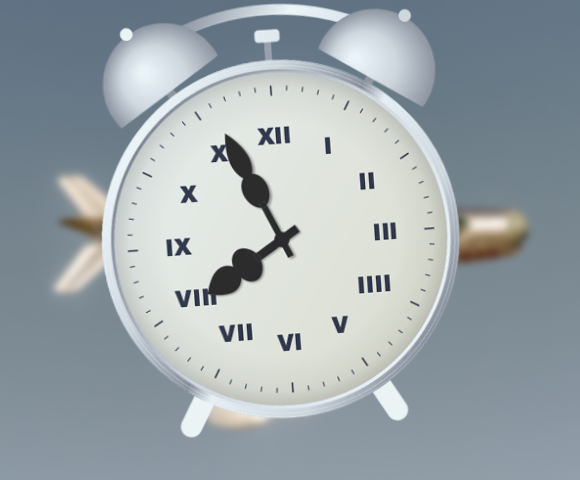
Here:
7,56
